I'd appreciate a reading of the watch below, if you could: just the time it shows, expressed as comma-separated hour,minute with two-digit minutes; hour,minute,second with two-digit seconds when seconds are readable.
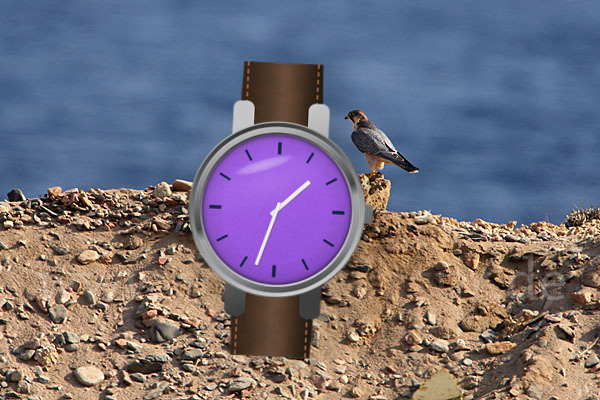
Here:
1,33
